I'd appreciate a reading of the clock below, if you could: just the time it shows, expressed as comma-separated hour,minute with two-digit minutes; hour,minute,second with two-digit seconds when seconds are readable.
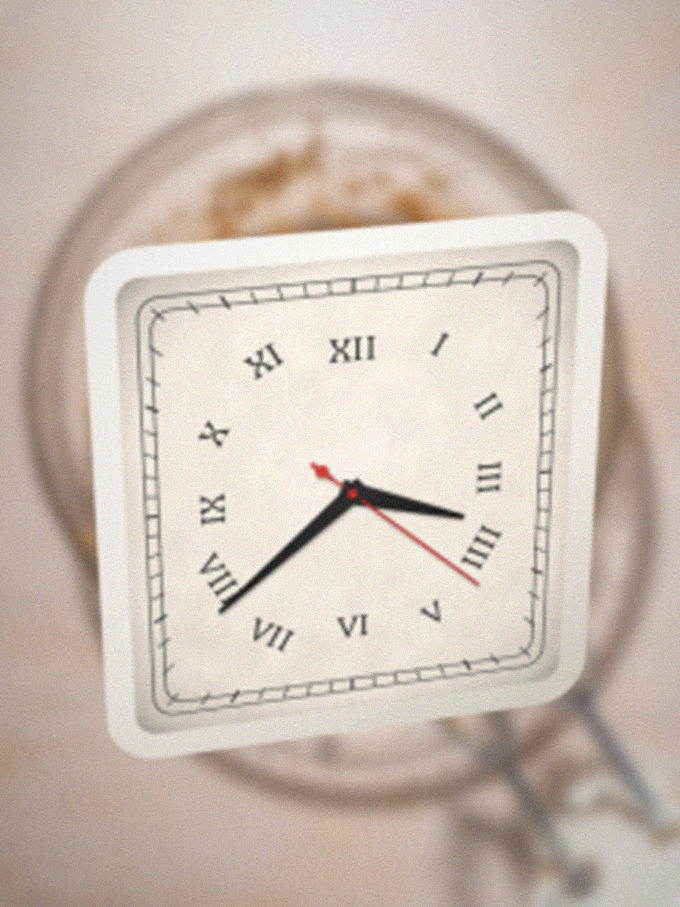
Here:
3,38,22
